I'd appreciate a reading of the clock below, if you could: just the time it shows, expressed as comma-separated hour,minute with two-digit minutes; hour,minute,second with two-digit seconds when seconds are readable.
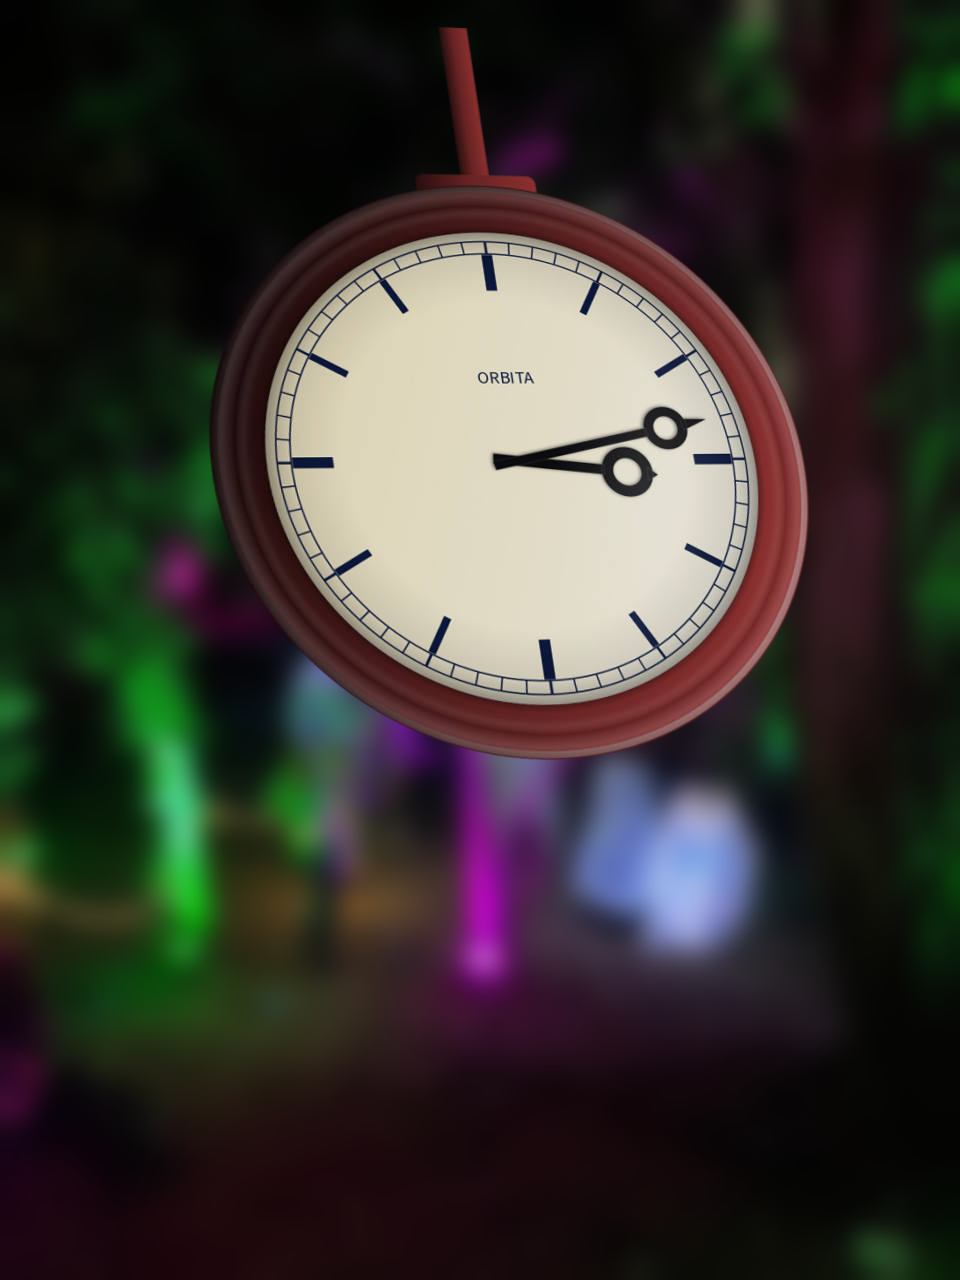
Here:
3,13
